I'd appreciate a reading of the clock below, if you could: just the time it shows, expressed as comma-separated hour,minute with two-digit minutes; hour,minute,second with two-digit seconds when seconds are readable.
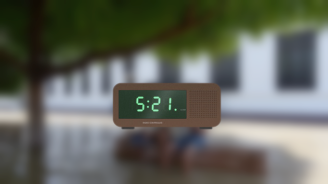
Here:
5,21
